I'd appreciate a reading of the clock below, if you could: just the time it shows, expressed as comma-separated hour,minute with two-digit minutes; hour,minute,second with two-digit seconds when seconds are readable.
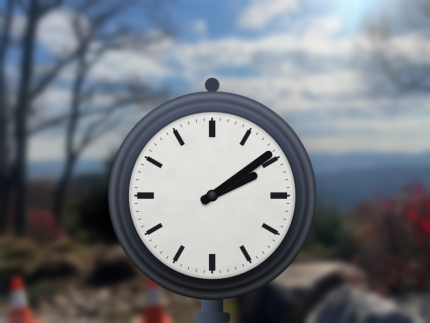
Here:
2,09
